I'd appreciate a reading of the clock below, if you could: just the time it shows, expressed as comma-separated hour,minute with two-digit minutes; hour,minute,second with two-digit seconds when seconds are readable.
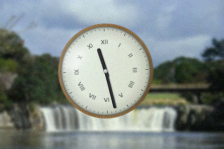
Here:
11,28
